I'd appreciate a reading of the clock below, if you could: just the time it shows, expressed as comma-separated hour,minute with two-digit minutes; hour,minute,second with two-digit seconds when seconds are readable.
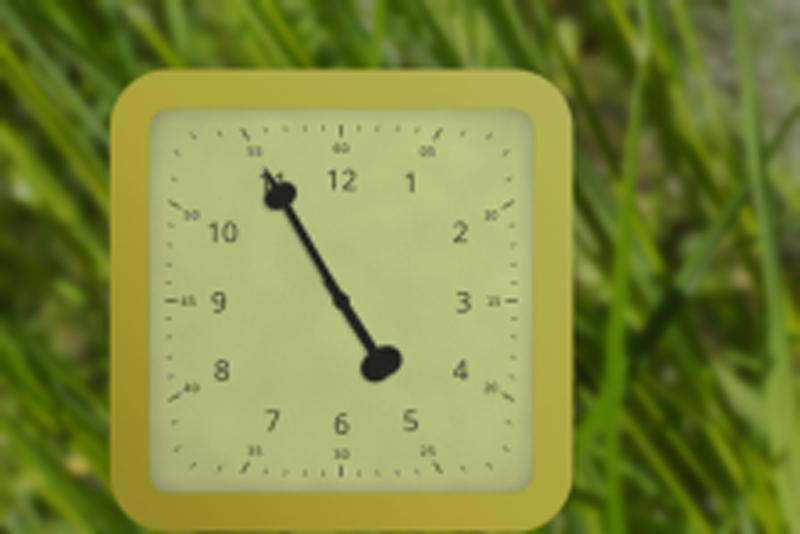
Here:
4,55
